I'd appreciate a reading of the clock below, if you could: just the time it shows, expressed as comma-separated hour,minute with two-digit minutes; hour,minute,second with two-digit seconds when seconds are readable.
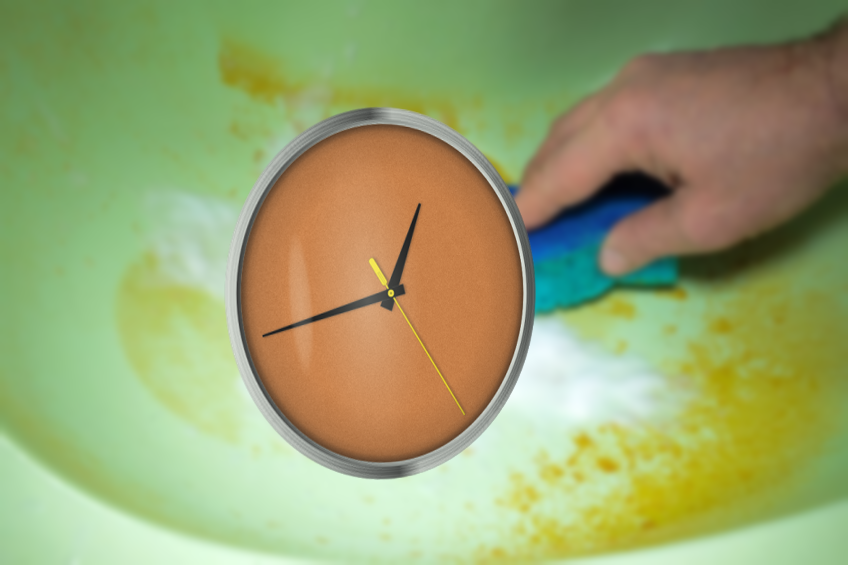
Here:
12,42,24
